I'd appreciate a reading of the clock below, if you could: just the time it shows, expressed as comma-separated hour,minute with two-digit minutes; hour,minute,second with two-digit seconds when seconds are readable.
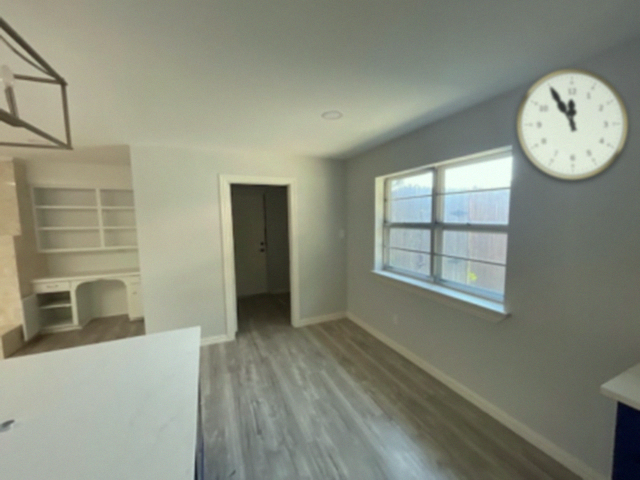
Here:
11,55
